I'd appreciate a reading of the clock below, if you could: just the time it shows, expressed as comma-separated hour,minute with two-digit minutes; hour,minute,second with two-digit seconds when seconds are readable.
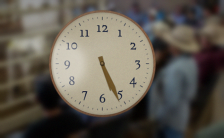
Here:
5,26
